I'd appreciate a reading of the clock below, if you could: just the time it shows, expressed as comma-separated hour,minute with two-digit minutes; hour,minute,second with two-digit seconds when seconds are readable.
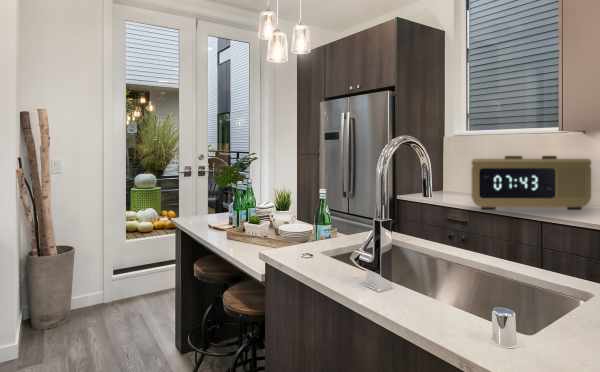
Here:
7,43
